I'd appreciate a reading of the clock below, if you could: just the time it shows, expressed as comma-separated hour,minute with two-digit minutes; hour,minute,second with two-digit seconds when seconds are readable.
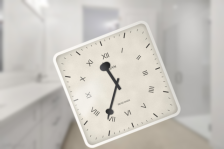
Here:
11,36
